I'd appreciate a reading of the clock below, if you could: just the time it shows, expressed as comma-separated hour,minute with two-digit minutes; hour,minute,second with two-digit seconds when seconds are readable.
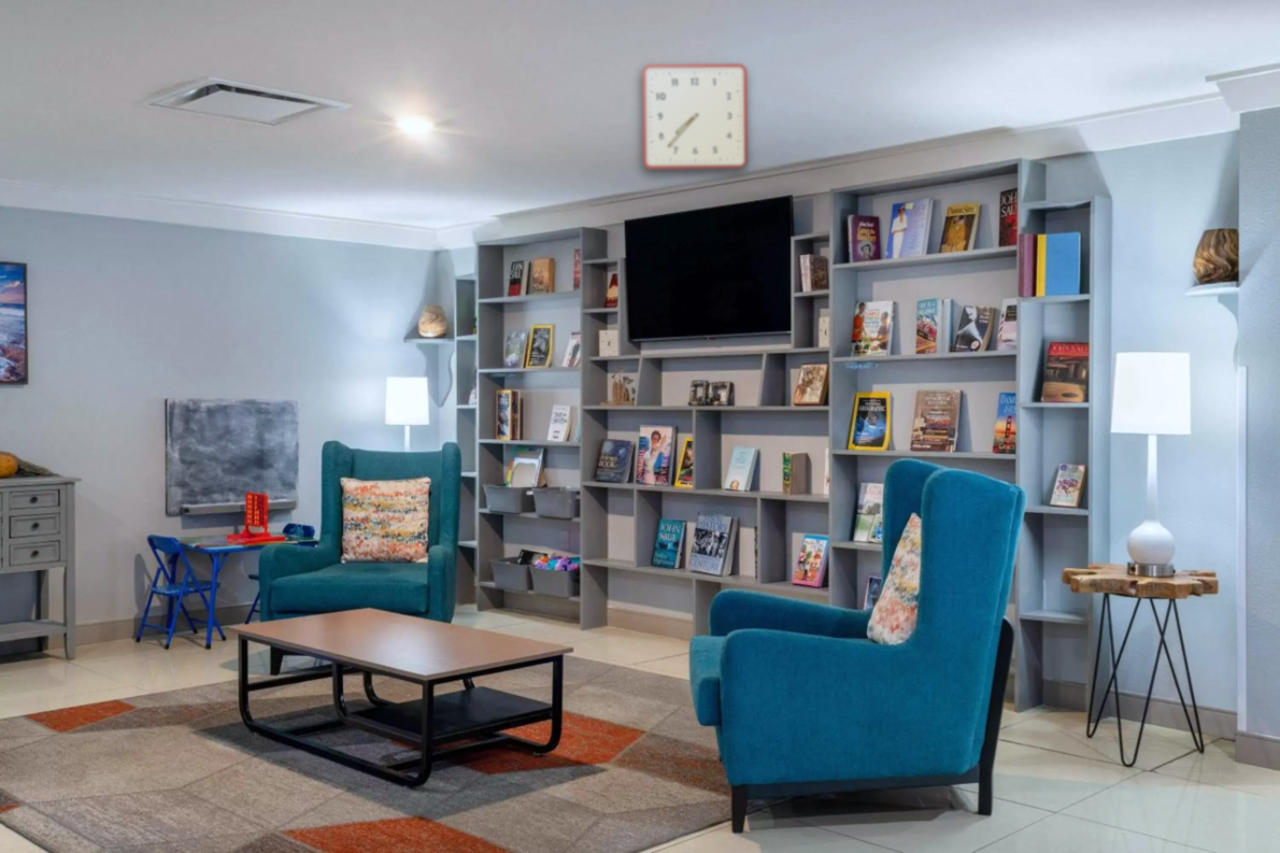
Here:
7,37
